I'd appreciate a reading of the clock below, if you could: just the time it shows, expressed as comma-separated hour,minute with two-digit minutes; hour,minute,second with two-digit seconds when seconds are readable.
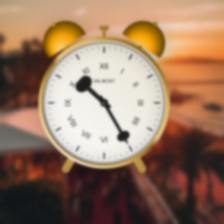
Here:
10,25
